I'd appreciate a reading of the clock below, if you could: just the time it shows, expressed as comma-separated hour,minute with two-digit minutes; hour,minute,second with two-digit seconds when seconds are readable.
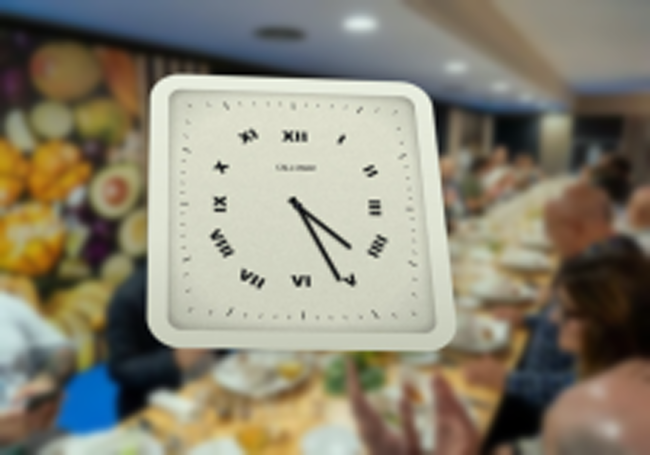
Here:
4,26
